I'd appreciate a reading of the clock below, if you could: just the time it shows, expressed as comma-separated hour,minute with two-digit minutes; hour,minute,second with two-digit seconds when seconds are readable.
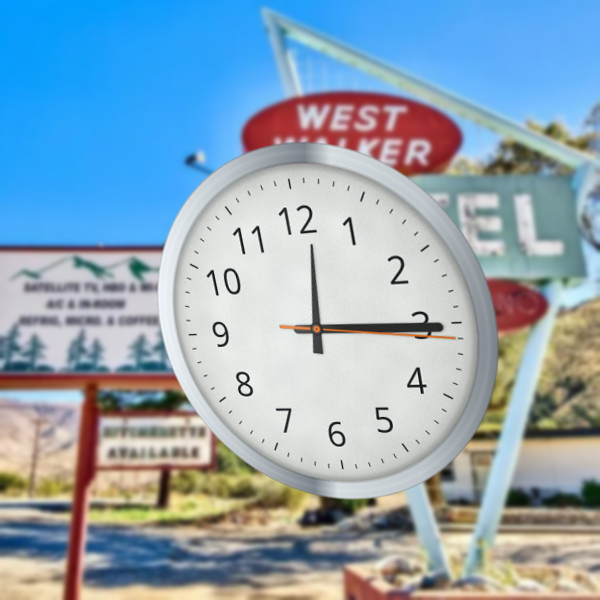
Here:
12,15,16
